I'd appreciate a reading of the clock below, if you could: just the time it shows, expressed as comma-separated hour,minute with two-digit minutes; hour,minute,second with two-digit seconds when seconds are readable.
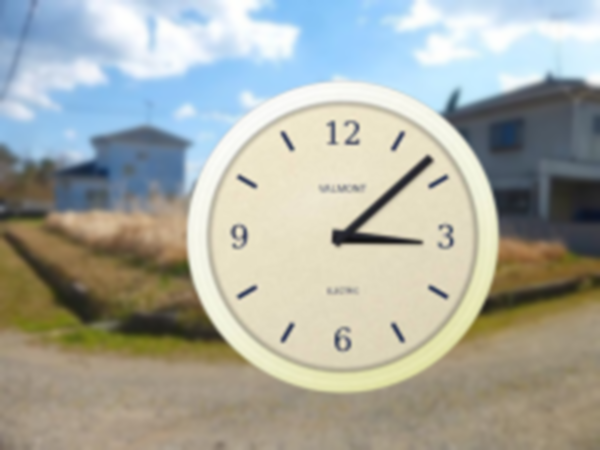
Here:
3,08
